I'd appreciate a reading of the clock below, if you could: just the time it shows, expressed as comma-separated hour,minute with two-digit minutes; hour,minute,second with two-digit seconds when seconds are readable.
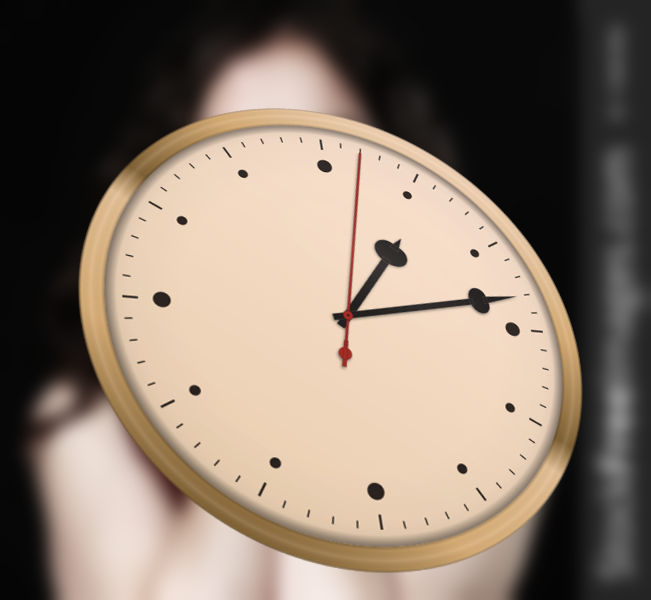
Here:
1,13,02
